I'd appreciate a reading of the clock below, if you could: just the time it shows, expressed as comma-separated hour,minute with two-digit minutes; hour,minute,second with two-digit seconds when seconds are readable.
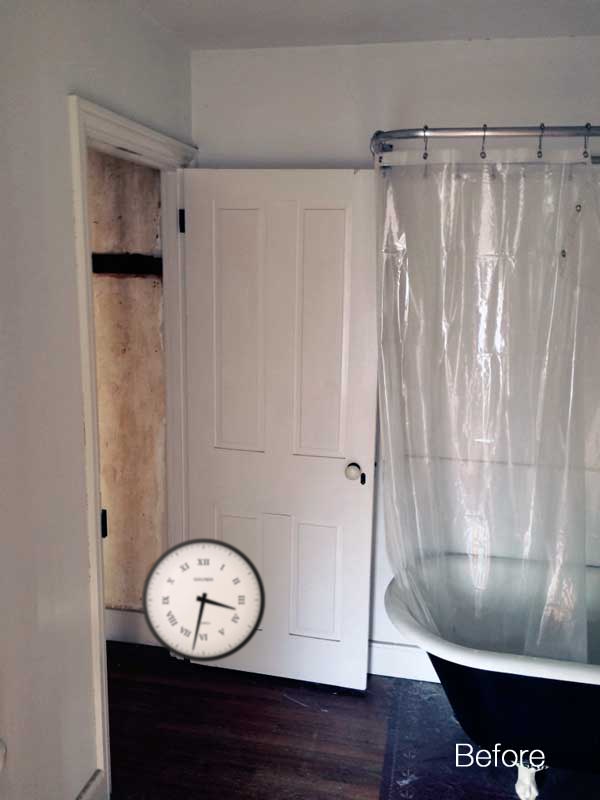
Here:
3,32
